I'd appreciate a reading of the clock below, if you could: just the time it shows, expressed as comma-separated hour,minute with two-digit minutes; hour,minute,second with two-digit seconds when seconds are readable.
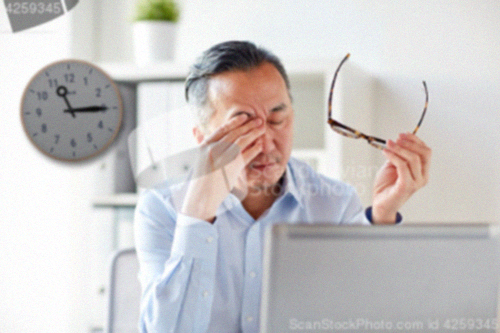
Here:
11,15
